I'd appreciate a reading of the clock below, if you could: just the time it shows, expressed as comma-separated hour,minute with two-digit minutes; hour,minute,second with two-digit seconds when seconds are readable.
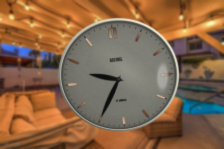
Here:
9,35
